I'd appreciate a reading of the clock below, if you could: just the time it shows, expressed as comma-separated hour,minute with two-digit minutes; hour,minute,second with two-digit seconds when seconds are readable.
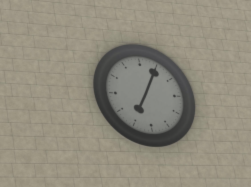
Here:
7,05
